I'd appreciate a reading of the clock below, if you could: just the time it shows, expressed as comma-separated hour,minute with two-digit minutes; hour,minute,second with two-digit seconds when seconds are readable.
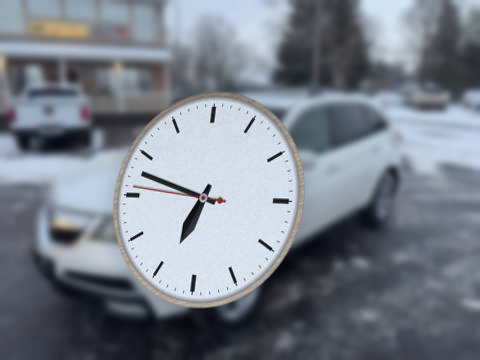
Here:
6,47,46
